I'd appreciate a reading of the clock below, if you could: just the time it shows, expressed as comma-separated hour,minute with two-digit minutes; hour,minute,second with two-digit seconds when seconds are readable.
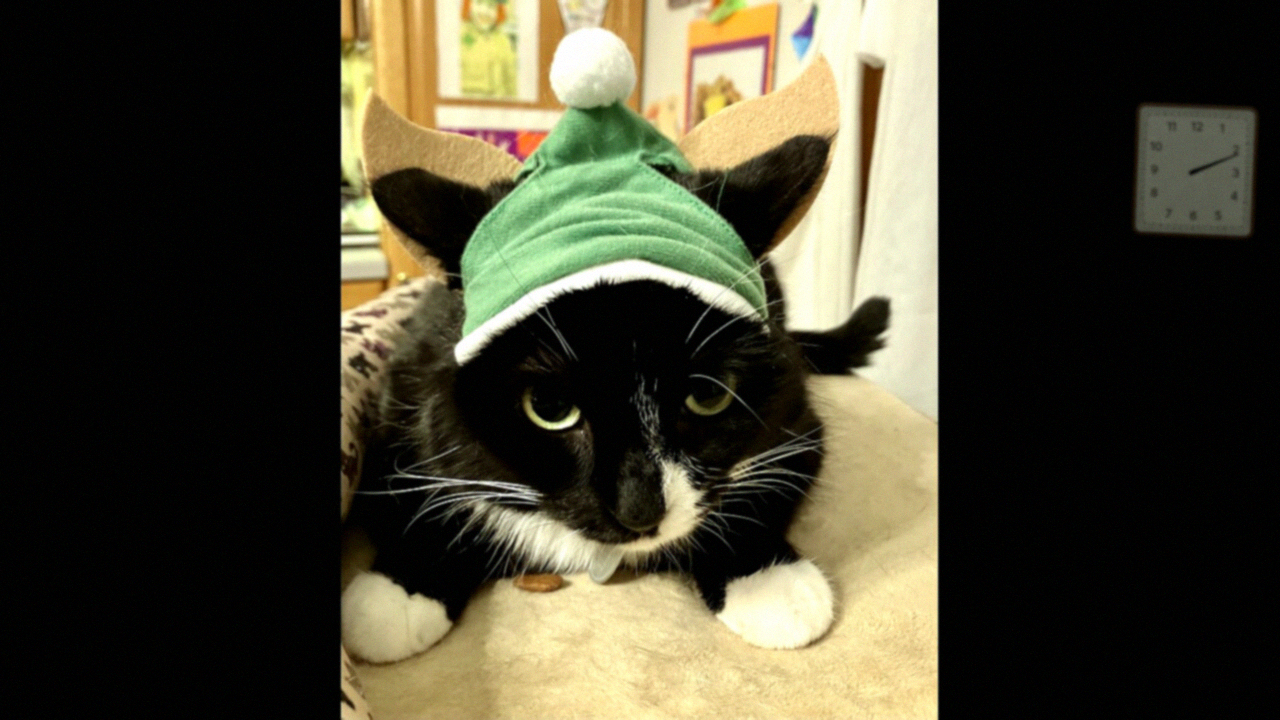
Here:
2,11
